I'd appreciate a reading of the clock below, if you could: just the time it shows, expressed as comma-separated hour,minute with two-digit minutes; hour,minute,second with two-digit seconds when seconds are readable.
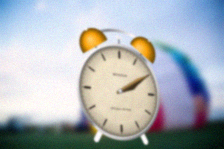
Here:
2,10
